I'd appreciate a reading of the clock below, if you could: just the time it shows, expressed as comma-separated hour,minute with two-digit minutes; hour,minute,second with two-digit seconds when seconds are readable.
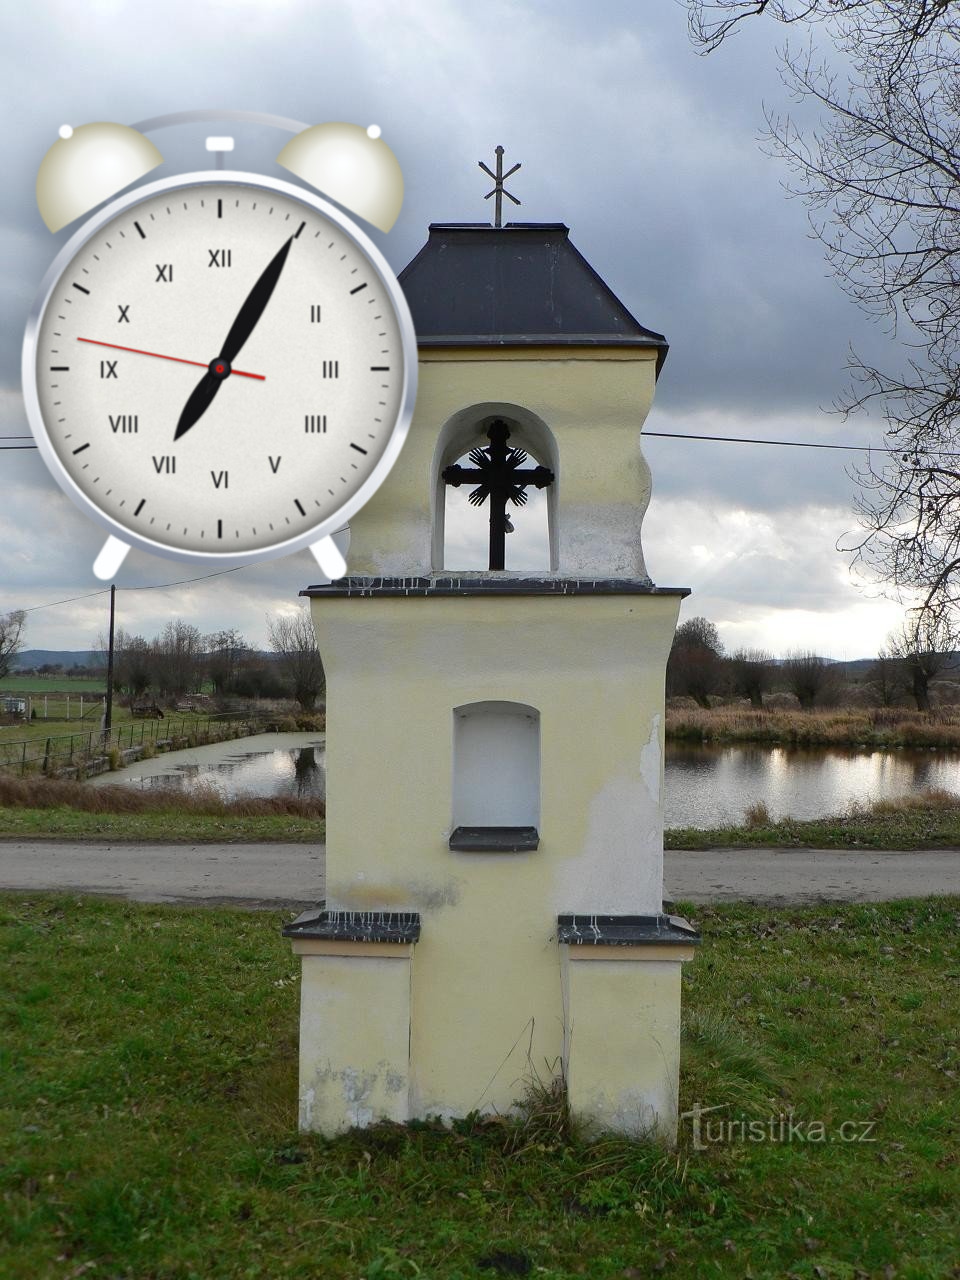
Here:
7,04,47
